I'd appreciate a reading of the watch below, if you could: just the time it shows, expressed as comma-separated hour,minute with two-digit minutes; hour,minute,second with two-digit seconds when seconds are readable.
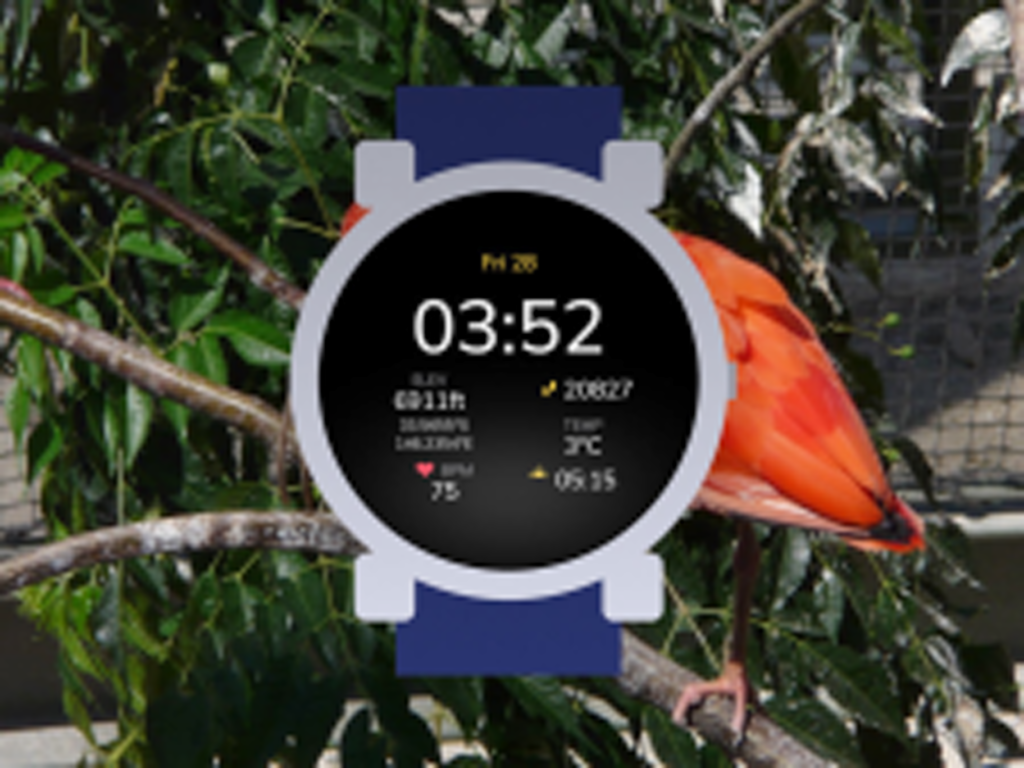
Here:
3,52
